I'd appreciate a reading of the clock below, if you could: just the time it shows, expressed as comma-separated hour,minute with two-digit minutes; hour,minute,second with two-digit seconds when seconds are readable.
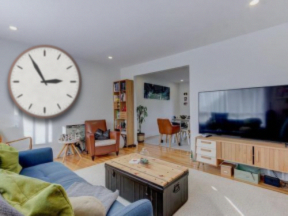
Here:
2,55
